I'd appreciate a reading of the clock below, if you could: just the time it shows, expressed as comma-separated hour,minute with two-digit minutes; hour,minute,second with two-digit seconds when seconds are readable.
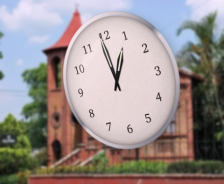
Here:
12,59
